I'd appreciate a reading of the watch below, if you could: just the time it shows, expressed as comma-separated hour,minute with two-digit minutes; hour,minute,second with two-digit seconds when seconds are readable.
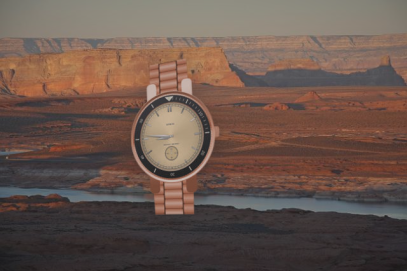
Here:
8,46
